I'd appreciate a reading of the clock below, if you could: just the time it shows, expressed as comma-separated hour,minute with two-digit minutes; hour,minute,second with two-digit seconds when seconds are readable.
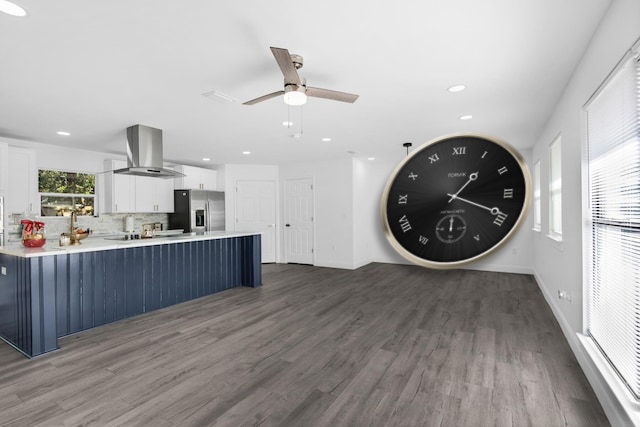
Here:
1,19
